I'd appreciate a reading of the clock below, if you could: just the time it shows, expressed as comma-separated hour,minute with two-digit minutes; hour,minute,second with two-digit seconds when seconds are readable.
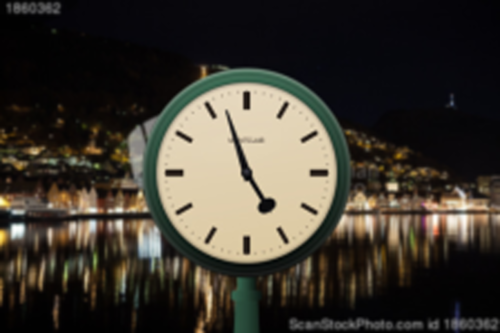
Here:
4,57
